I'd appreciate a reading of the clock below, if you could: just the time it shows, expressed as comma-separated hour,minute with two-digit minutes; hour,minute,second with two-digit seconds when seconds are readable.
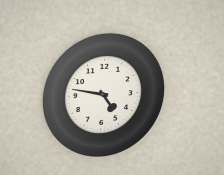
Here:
4,47
